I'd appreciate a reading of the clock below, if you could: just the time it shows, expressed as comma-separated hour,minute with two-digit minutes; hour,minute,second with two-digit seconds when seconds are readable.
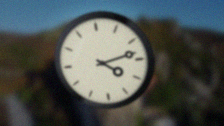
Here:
4,13
